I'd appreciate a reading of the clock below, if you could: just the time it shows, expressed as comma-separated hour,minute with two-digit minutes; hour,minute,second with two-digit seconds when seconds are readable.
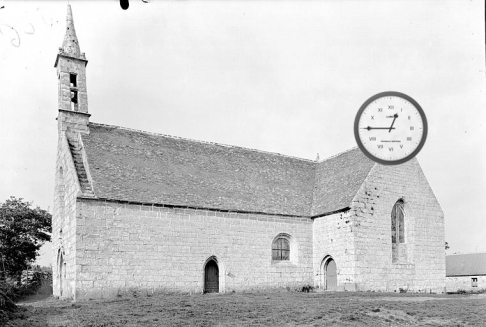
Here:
12,45
